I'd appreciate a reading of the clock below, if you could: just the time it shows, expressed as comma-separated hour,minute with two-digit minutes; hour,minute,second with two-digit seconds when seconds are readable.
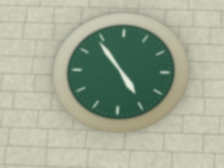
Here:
4,54
